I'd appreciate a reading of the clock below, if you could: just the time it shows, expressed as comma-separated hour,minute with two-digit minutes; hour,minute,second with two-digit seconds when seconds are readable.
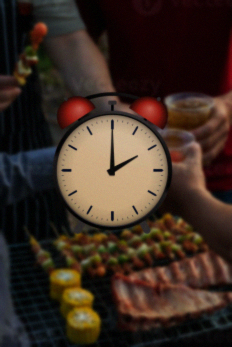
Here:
2,00
